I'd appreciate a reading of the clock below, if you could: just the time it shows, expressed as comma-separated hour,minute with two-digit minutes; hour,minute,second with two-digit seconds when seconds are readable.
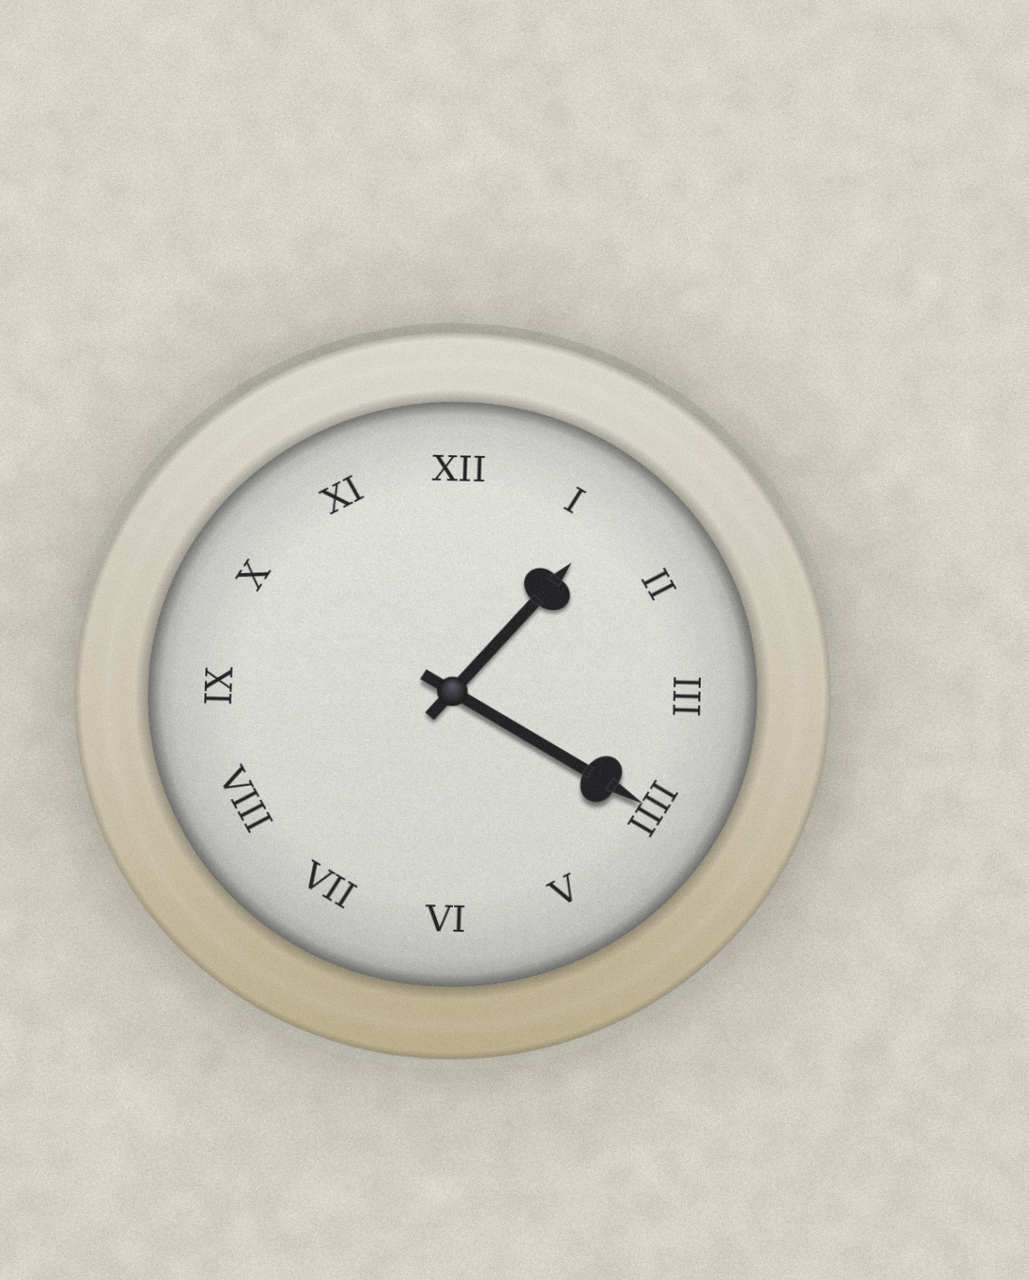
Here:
1,20
